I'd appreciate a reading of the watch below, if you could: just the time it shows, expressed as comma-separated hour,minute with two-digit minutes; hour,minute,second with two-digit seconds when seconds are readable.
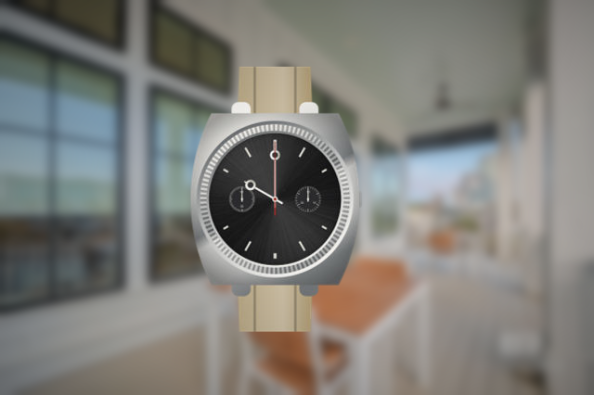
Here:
10,00
